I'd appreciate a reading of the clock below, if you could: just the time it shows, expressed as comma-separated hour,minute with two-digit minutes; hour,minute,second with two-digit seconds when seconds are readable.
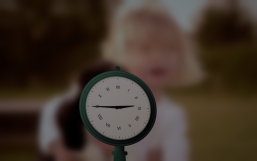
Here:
2,45
